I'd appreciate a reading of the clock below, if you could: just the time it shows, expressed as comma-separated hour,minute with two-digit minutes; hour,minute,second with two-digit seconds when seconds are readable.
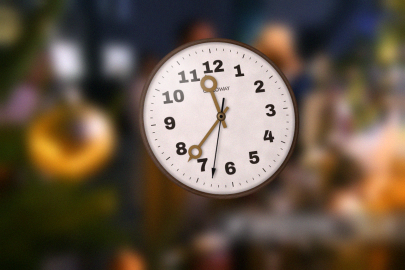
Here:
11,37,33
